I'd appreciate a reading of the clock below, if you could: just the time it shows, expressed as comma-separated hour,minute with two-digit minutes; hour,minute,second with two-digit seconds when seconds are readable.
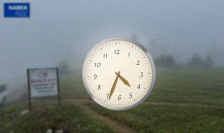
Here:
4,34
